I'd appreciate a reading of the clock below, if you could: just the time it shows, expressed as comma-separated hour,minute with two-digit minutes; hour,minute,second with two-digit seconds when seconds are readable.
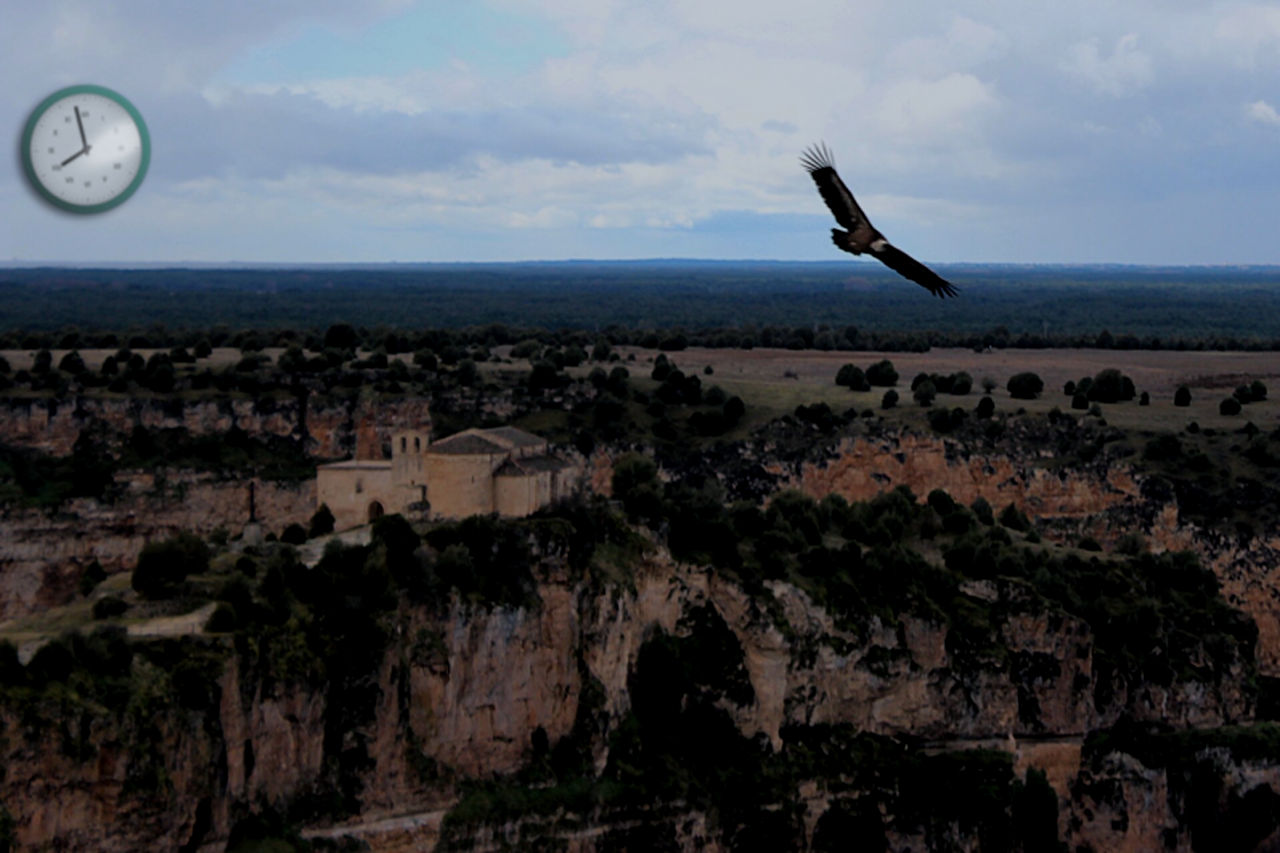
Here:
7,58
